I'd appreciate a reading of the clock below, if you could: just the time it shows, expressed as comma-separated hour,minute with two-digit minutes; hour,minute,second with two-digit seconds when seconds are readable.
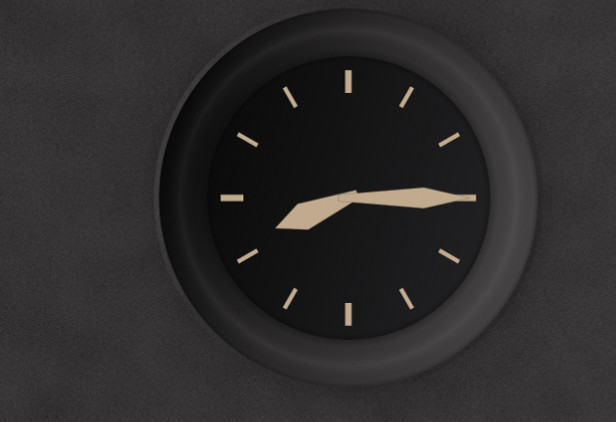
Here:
8,15
